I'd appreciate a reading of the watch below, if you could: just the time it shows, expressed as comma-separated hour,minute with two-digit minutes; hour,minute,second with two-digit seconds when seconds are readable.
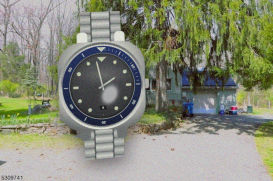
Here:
1,58
